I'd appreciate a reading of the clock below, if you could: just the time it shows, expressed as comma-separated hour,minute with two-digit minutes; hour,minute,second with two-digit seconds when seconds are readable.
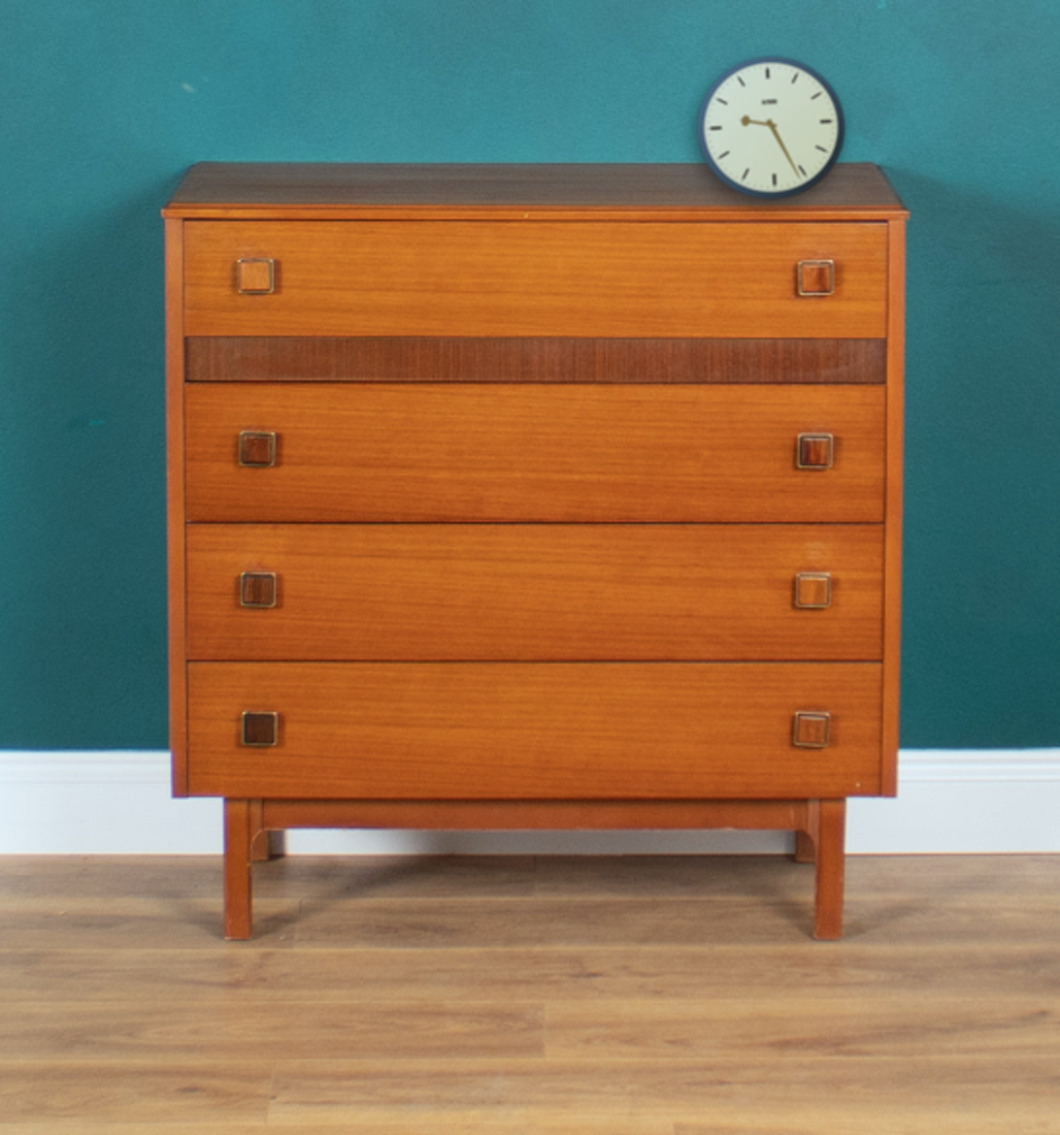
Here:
9,26
